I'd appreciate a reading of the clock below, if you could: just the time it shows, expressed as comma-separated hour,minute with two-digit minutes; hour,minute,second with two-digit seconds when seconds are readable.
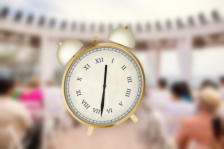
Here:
12,33
